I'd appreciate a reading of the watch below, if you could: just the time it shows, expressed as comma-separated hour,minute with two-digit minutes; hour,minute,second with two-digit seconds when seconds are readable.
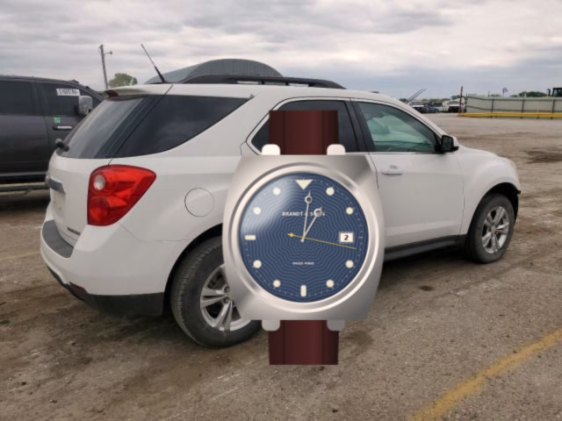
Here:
1,01,17
